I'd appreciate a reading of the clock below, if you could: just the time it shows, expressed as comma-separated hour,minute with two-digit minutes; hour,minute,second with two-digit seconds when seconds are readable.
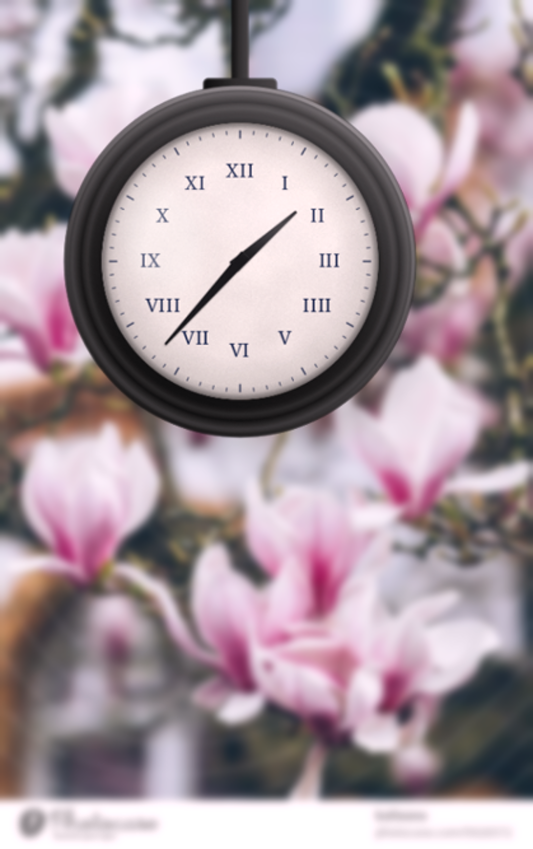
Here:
1,37
